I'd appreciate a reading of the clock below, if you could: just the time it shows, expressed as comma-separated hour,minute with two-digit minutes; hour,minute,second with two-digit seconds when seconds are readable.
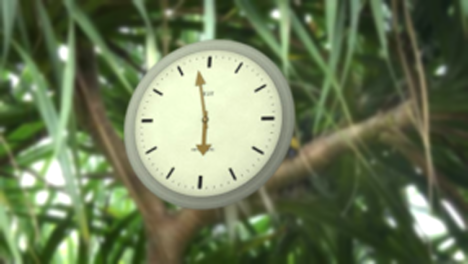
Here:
5,58
